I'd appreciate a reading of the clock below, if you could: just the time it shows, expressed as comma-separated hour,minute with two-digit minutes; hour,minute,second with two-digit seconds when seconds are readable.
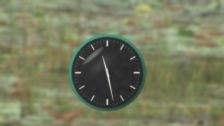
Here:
11,28
